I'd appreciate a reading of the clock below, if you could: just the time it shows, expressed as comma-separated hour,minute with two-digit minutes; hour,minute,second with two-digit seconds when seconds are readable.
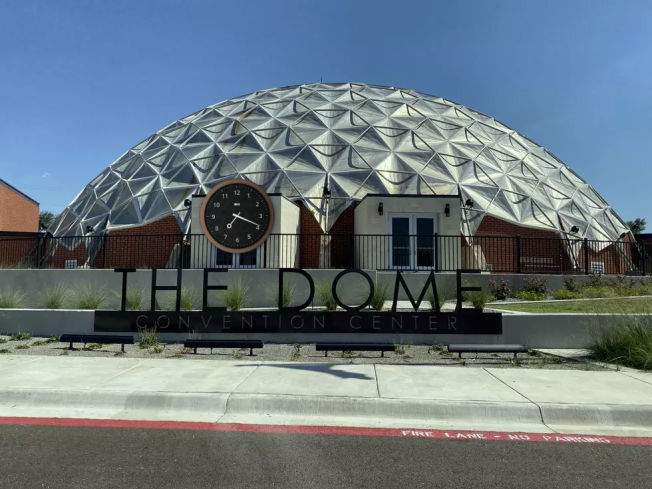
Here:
7,19
